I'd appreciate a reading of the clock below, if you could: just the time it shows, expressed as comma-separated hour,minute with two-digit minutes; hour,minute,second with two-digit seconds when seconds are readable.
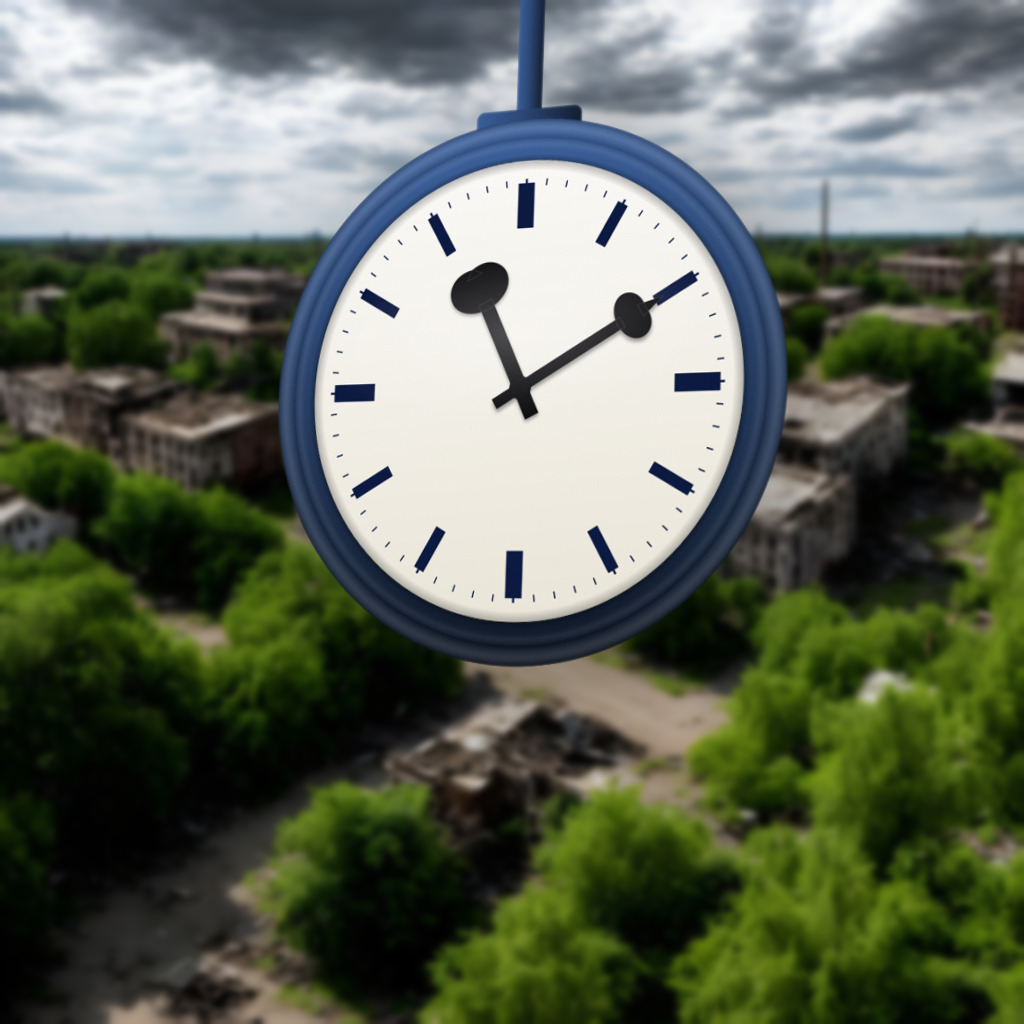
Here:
11,10
